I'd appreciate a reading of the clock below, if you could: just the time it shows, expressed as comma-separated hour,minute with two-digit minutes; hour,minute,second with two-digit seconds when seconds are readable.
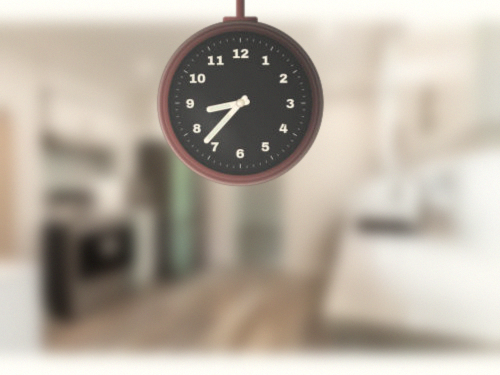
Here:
8,37
